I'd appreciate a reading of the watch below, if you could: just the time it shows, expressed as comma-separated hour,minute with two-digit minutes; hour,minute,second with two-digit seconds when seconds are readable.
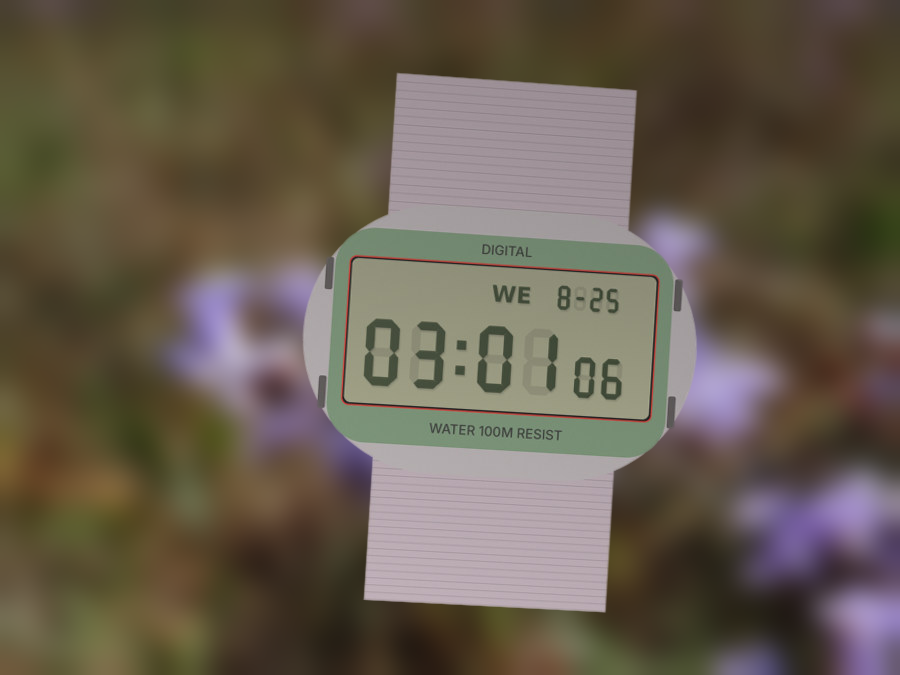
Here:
3,01,06
